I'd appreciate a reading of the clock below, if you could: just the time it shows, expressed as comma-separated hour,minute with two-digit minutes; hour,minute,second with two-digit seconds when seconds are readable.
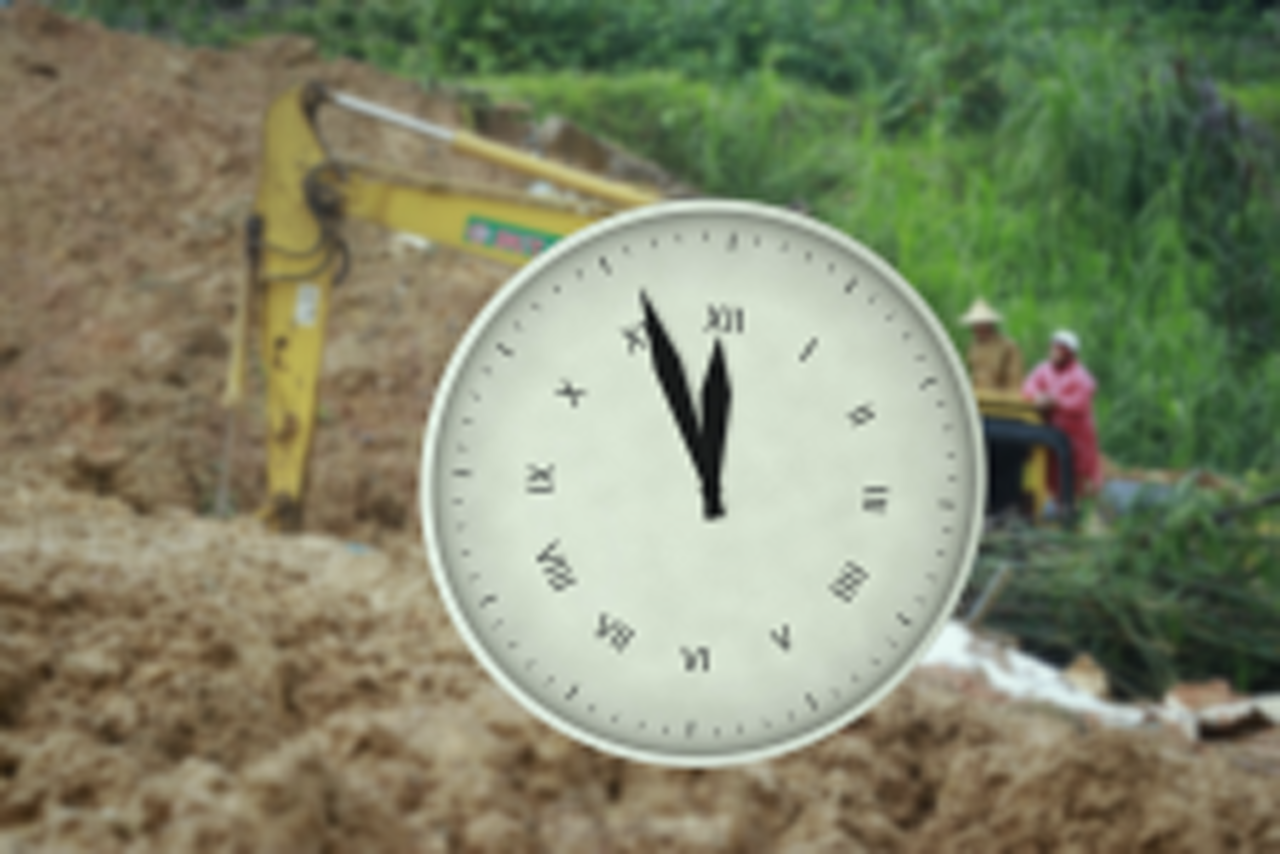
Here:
11,56
